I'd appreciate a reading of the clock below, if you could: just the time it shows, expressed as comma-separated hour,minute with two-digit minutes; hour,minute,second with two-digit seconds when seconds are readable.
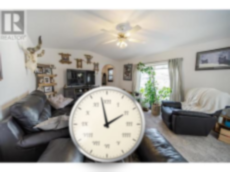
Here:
1,58
